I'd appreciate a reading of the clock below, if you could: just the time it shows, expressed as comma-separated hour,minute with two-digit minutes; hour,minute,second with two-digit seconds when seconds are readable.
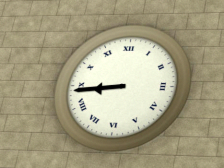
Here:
8,44
